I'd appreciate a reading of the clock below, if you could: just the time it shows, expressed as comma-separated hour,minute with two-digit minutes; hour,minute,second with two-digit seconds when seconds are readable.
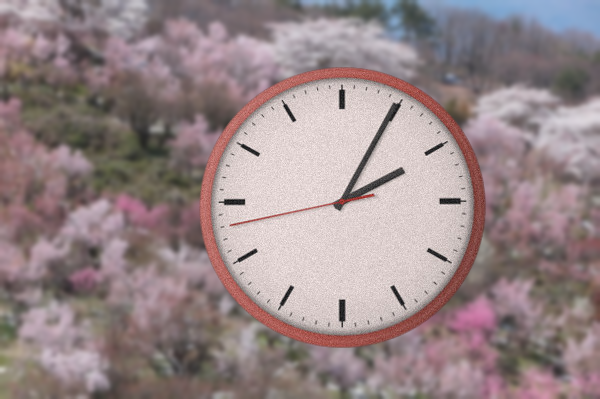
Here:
2,04,43
